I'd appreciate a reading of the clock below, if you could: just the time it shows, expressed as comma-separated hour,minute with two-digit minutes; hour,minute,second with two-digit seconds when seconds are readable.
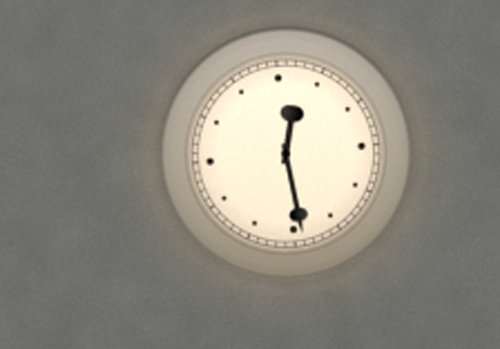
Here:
12,29
